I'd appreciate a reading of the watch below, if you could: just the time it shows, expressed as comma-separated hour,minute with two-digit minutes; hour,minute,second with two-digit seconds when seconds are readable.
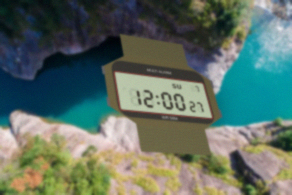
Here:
12,00,27
